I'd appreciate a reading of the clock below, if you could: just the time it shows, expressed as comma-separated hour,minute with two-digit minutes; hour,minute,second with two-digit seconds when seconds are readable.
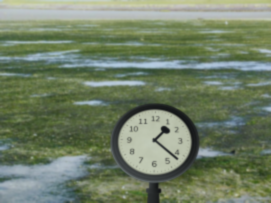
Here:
1,22
